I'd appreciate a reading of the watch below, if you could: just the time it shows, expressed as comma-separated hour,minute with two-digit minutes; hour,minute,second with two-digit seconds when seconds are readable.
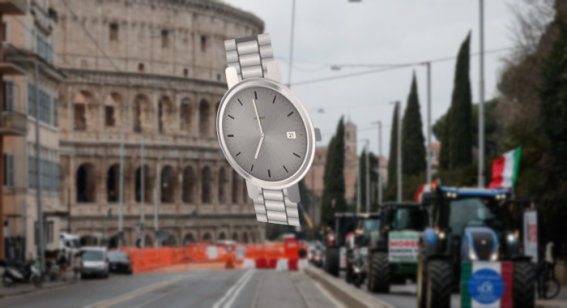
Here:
6,59
